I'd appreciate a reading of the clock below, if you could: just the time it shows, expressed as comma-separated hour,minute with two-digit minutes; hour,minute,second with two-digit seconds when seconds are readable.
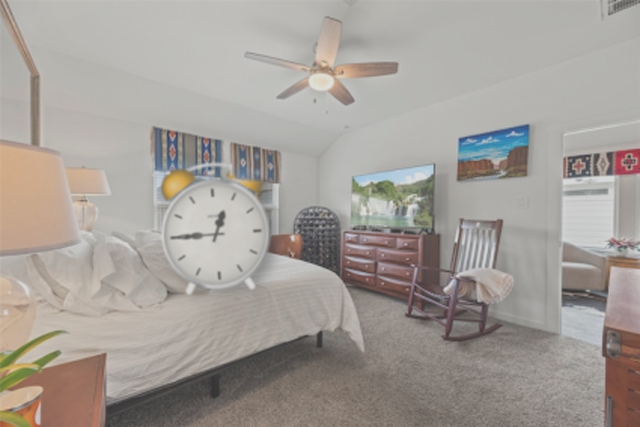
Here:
12,45
